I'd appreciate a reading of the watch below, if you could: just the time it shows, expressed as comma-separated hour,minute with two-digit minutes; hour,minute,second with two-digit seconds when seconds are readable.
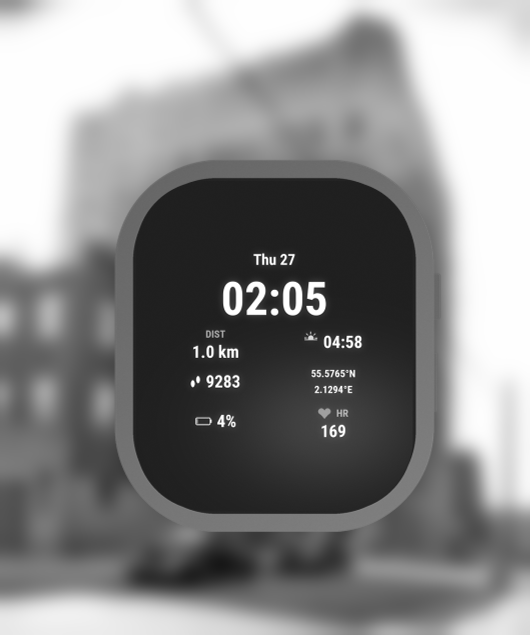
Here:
2,05
